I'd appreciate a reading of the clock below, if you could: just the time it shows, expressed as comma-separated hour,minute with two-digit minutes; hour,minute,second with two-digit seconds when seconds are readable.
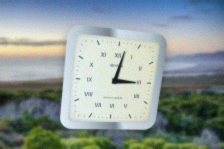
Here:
3,02
